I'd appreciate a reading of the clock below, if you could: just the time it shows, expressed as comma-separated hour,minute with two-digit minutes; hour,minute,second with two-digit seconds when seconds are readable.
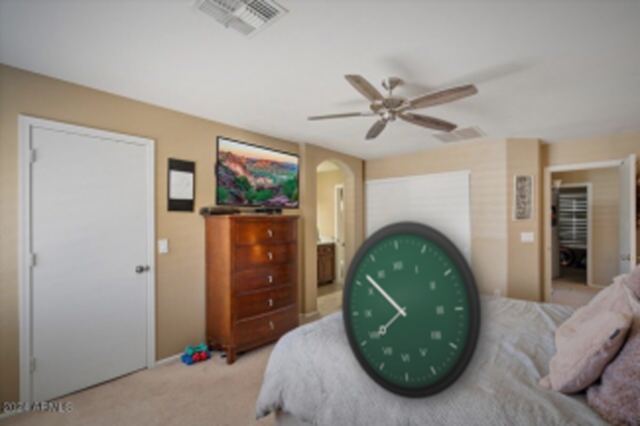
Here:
7,52
